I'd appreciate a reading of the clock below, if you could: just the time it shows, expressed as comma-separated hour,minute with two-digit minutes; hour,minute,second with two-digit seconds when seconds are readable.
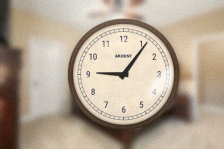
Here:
9,06
